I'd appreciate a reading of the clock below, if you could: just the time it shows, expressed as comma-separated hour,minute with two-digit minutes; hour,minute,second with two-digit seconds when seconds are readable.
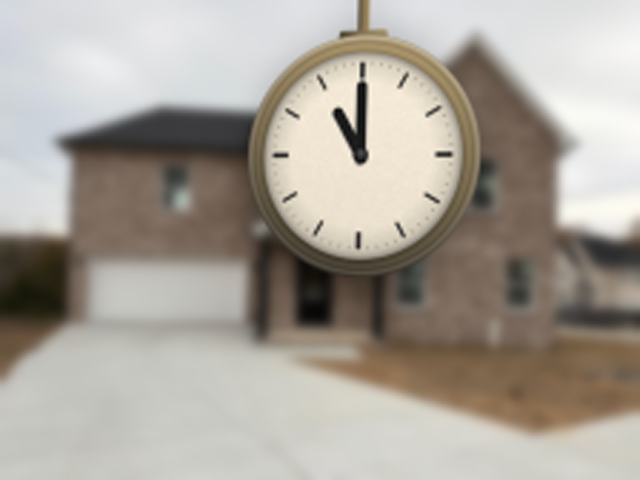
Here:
11,00
